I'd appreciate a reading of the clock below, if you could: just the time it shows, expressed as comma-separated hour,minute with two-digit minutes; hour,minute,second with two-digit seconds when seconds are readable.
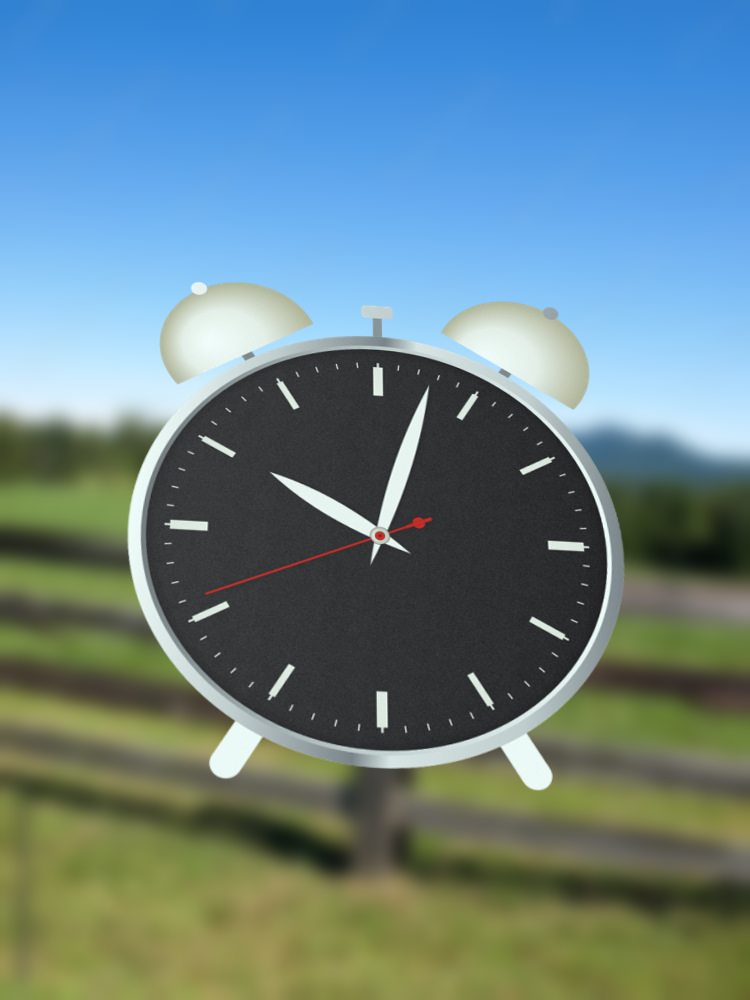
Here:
10,02,41
